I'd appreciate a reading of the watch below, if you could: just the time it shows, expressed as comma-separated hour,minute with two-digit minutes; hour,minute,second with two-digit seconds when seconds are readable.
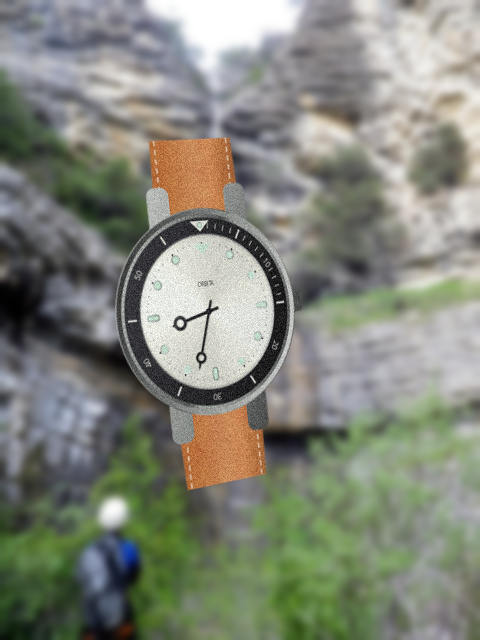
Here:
8,33
